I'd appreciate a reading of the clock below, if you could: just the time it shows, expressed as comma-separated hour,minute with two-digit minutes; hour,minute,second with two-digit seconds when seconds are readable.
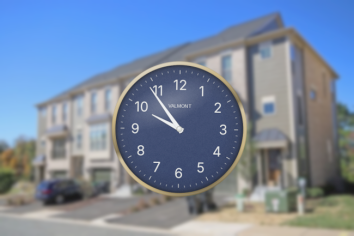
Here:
9,54
